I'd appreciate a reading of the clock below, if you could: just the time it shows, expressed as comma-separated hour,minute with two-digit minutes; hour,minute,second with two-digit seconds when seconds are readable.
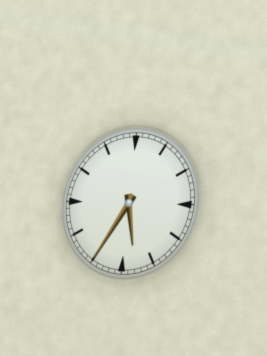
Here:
5,35
